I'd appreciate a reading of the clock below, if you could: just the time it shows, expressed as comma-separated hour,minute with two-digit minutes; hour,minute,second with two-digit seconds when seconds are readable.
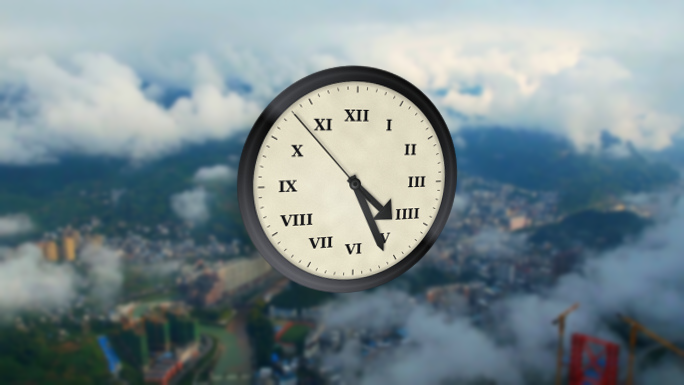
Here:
4,25,53
